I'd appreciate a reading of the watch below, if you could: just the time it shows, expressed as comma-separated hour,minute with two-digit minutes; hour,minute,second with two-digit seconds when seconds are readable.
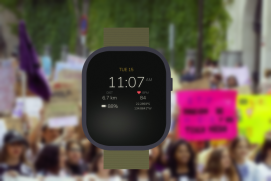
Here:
11,07
